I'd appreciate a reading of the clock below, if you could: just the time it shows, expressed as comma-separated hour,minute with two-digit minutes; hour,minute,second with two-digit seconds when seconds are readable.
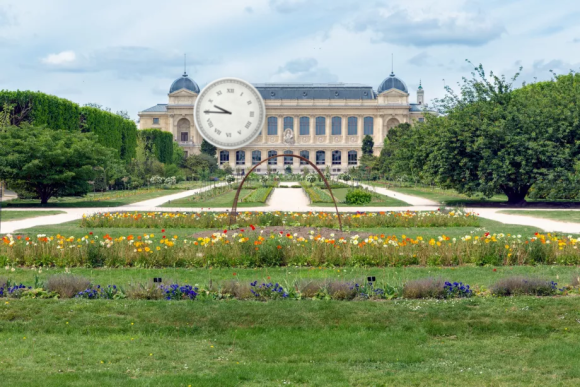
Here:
9,45
